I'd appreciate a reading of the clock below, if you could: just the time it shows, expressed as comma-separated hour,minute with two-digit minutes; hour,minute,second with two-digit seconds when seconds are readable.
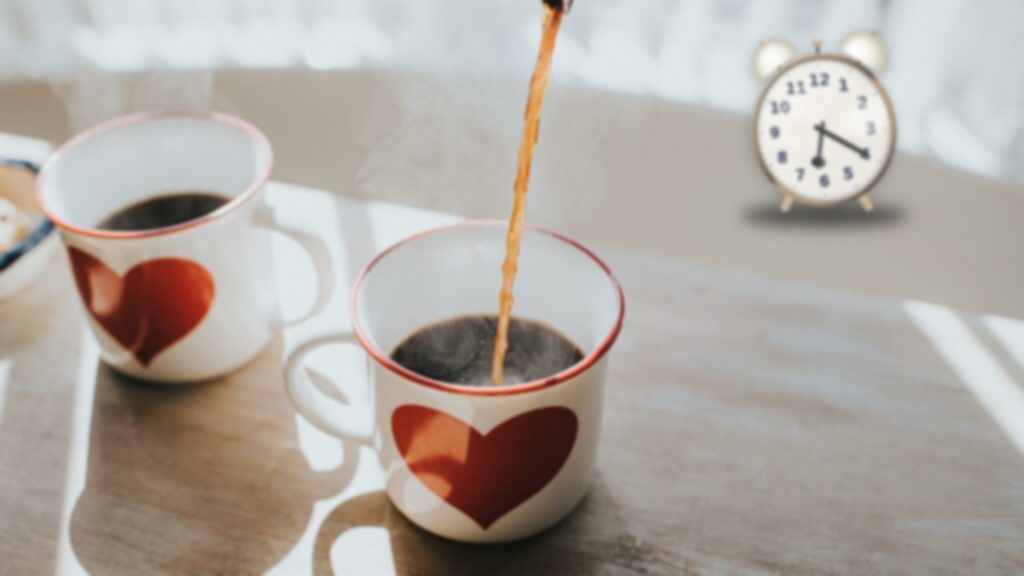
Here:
6,20
